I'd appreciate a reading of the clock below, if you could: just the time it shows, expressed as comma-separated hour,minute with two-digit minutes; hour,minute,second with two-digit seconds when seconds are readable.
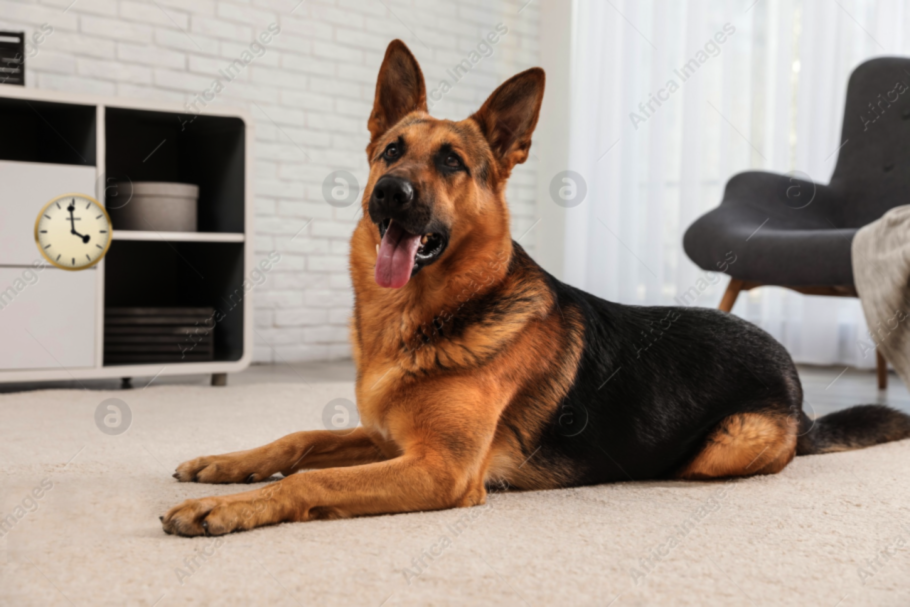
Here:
3,59
